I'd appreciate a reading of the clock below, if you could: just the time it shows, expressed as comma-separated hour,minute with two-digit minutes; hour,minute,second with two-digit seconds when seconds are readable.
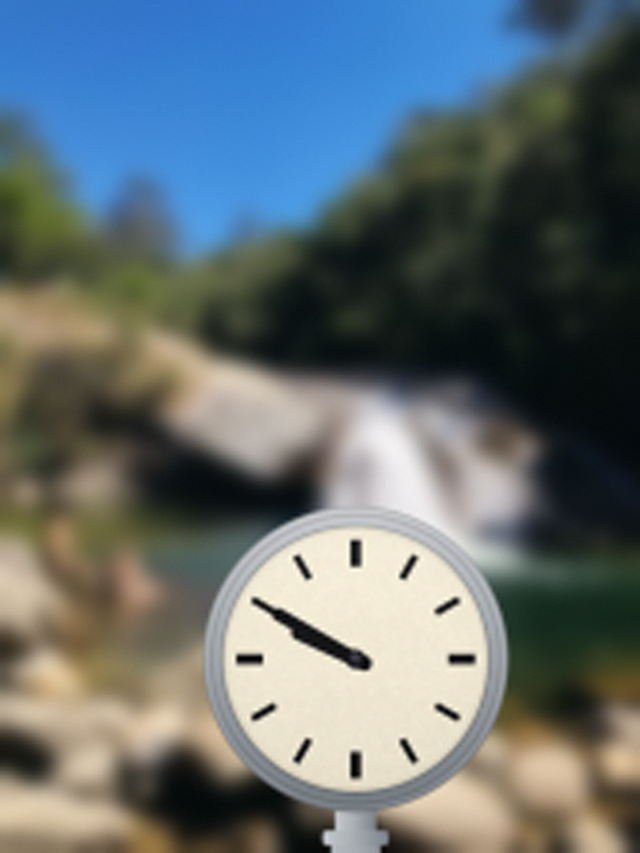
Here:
9,50
